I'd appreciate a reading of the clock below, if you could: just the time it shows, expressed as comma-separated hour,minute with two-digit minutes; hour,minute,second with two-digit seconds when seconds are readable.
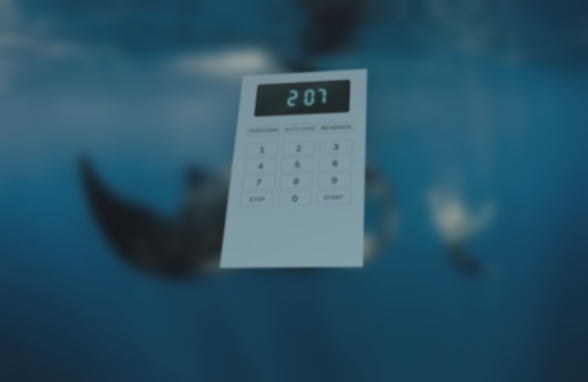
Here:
2,07
